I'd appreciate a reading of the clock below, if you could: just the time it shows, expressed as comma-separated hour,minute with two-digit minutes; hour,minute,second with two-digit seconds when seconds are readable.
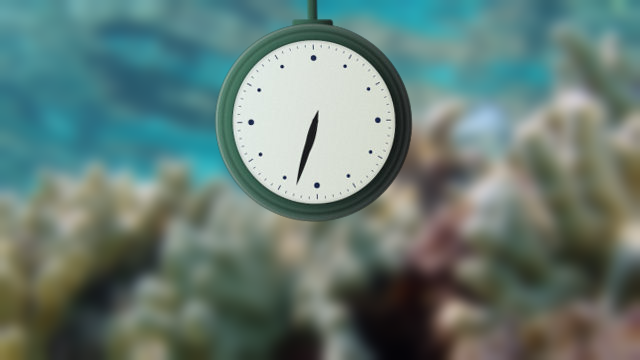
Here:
6,33
